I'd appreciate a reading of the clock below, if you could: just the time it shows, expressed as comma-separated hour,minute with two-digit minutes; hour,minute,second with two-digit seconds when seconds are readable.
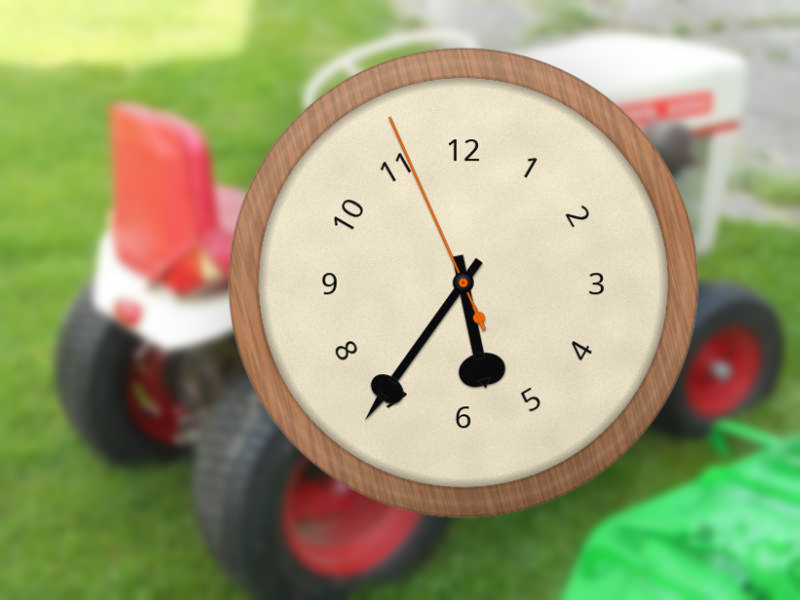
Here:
5,35,56
